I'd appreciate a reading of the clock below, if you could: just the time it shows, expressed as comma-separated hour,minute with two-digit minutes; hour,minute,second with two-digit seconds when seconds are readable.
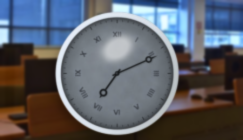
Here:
7,11
